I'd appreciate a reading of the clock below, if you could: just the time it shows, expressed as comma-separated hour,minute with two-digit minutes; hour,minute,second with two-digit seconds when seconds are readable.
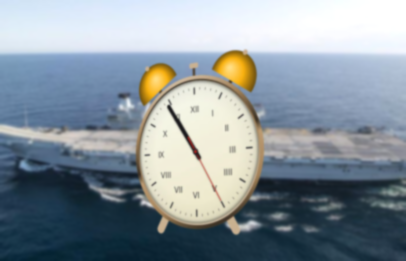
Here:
10,54,25
